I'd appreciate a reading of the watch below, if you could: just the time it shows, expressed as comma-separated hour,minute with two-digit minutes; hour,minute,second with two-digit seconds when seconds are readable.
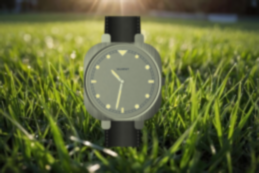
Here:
10,32
